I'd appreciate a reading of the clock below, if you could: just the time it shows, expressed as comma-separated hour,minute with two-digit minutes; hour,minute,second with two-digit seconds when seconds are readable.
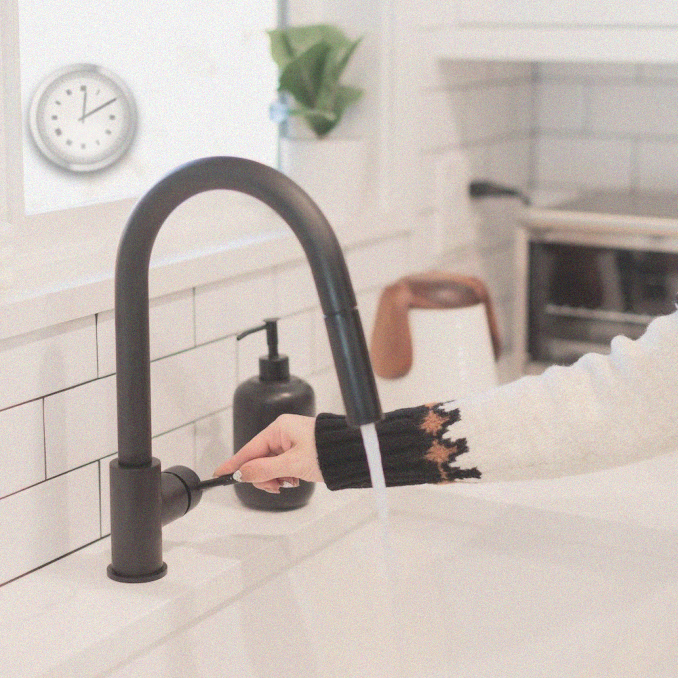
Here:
12,10
